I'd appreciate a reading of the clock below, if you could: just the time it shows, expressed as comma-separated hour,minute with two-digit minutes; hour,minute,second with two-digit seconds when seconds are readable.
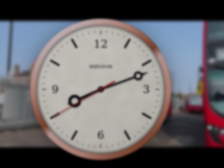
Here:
8,11,40
